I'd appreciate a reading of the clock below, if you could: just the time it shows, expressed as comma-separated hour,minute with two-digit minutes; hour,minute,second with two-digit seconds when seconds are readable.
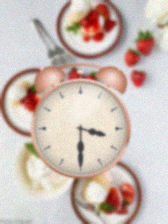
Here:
3,30
